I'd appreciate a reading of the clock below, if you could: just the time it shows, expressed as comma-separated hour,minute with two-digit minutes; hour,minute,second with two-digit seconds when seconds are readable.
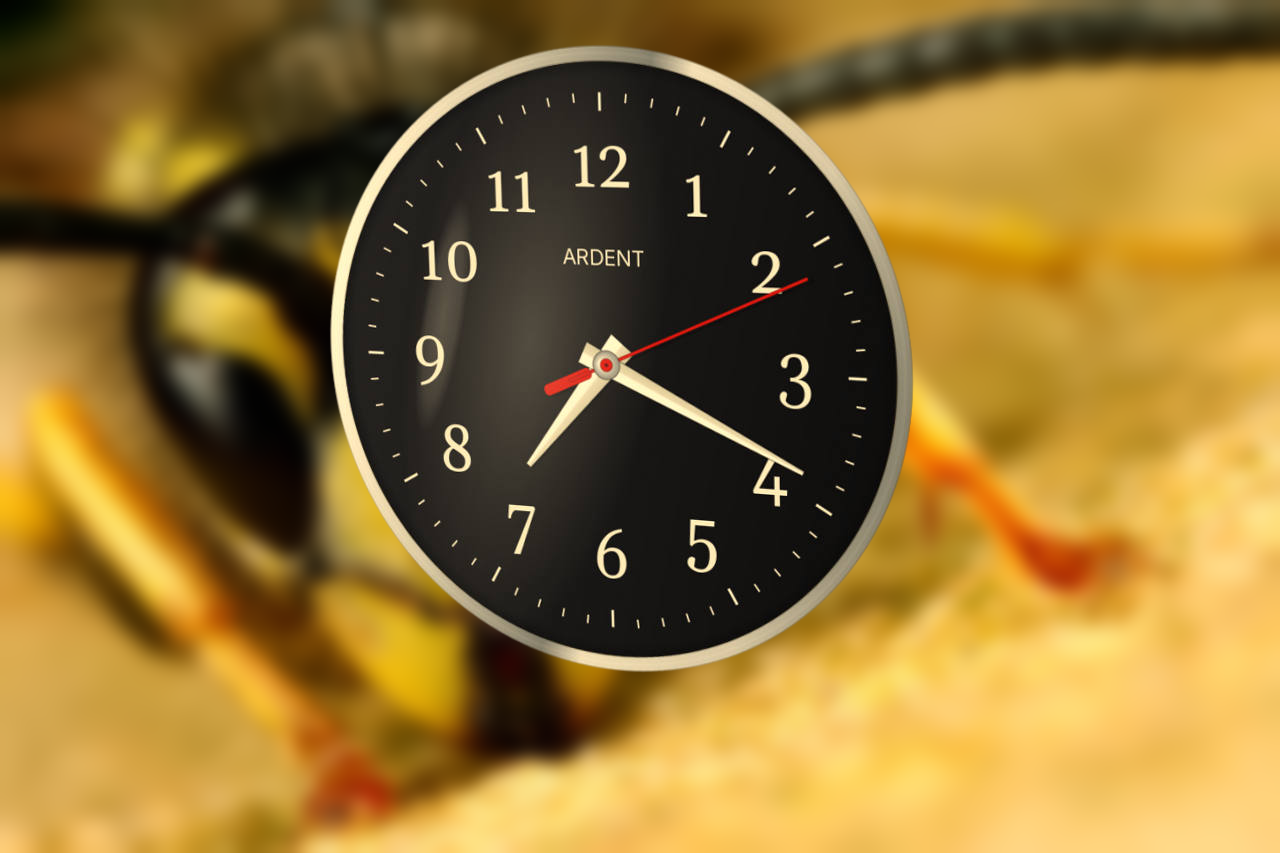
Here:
7,19,11
